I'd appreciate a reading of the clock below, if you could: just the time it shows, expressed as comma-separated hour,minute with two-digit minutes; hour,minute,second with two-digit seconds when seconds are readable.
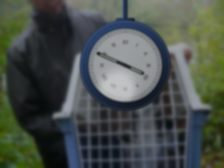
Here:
3,49
